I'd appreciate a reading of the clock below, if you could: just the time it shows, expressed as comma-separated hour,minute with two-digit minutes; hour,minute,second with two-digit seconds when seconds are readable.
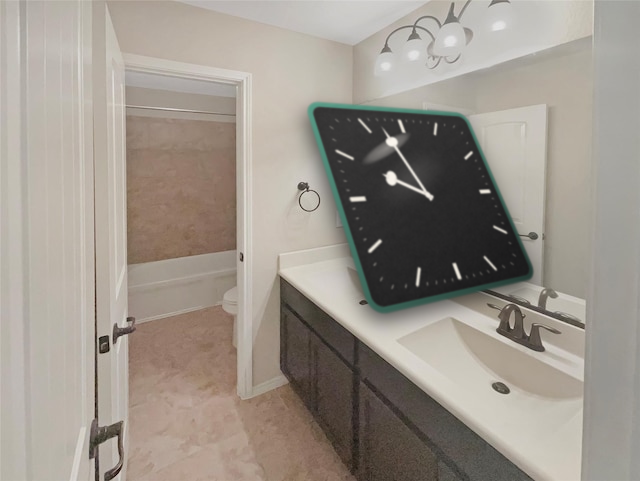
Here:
9,57
